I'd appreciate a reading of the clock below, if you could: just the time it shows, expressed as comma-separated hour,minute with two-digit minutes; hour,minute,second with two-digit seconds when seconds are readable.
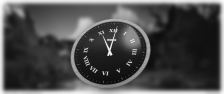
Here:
11,01
